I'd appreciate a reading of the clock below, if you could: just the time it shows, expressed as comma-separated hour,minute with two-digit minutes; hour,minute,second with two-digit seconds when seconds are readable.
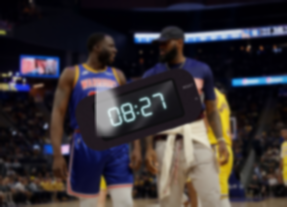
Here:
8,27
